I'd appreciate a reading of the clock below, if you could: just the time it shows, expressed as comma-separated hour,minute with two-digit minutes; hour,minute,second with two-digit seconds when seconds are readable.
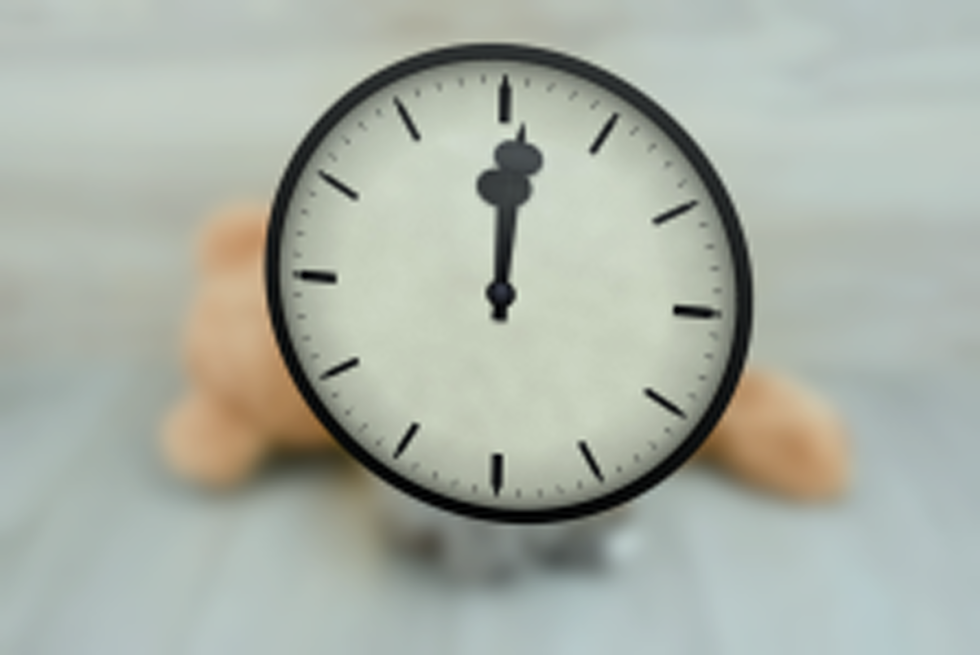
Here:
12,01
